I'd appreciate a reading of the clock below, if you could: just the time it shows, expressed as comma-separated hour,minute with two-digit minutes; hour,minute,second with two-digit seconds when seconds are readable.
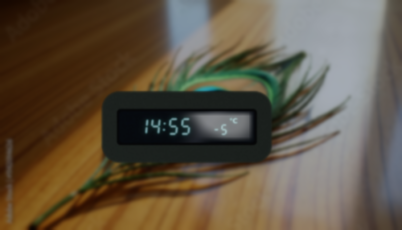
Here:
14,55
